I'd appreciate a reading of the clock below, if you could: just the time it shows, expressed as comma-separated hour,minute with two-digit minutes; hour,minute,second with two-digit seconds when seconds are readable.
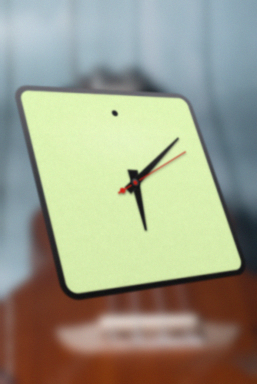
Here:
6,09,11
